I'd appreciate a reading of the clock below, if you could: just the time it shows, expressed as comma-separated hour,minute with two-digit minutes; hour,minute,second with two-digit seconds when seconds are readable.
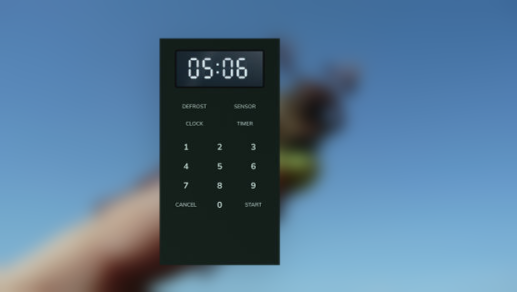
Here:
5,06
